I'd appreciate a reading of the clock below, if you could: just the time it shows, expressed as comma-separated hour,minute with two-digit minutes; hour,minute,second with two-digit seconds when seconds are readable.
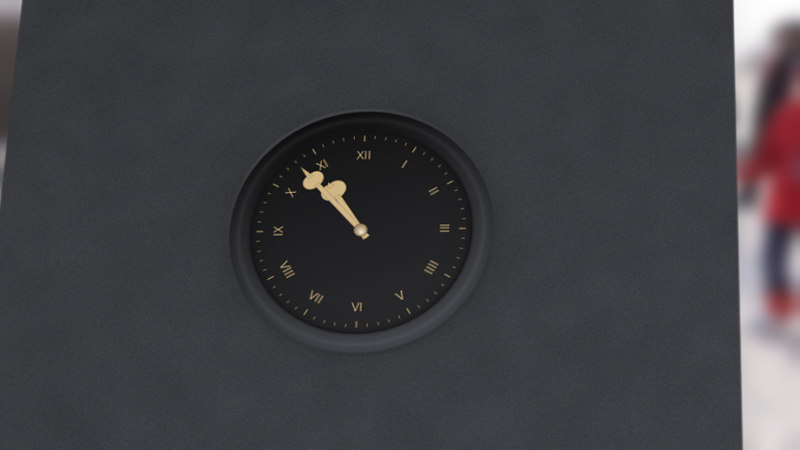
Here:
10,53
